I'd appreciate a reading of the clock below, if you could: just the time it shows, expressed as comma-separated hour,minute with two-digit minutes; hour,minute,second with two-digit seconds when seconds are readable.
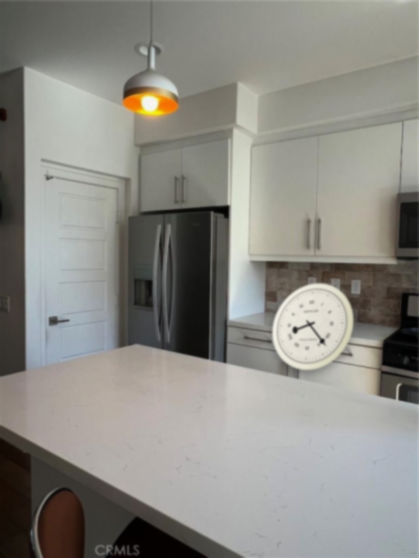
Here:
8,23
